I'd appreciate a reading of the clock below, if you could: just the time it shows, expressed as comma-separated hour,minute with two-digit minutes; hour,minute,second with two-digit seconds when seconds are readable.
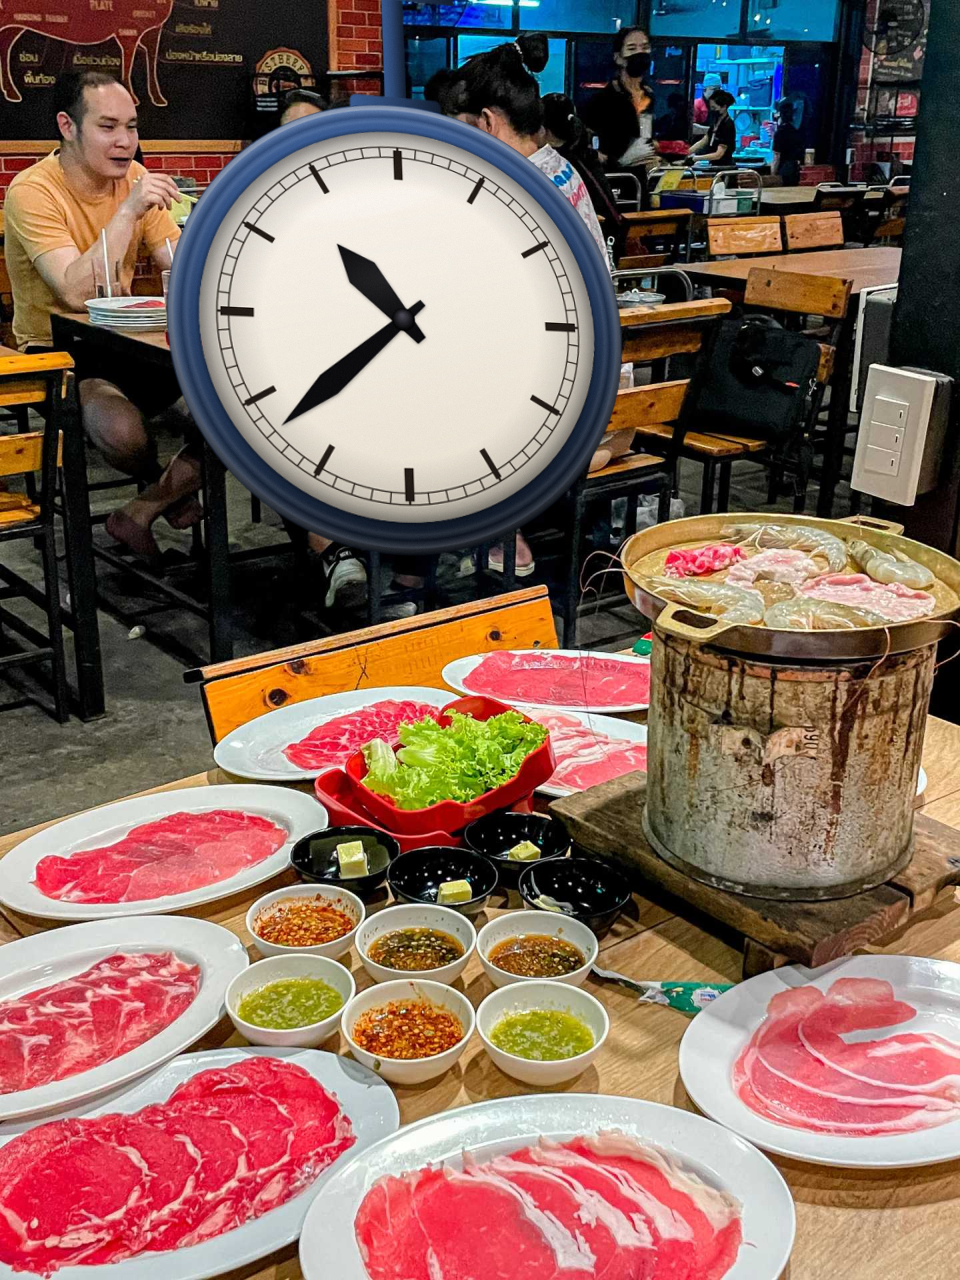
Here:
10,38
